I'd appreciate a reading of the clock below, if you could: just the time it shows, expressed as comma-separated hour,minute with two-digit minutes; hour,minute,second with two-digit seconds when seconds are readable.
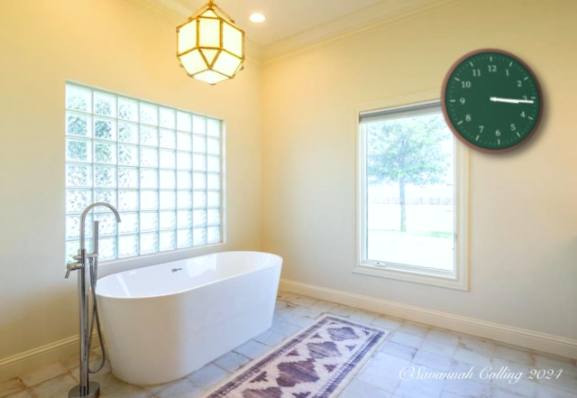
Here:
3,16
